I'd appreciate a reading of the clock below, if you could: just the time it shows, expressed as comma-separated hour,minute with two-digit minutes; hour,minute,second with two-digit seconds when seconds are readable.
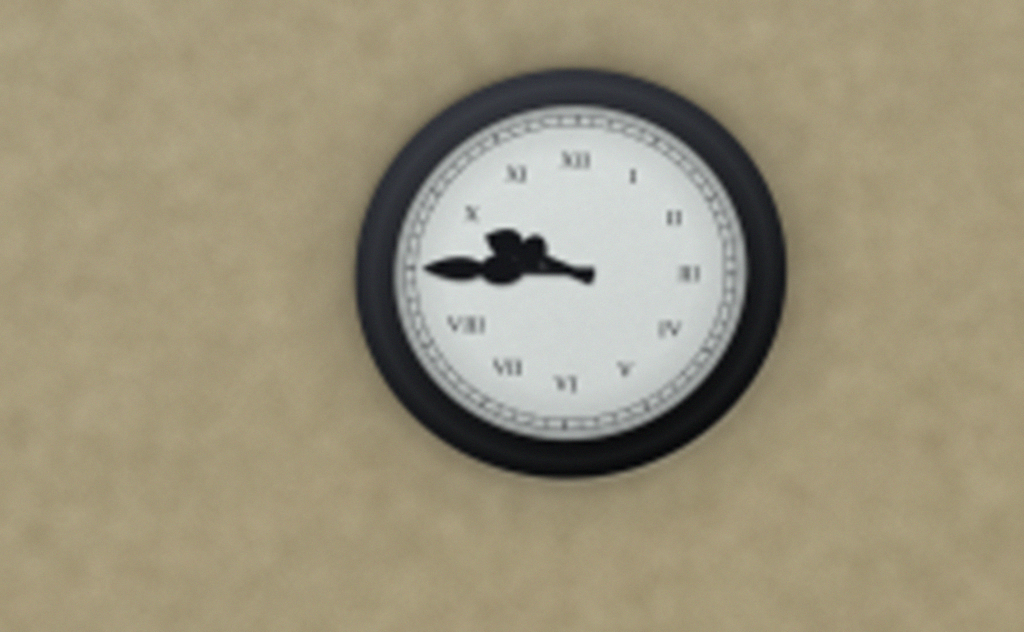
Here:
9,45
